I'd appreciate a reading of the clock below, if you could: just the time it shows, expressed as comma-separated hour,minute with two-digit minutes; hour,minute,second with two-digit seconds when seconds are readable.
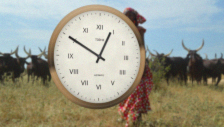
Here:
12,50
